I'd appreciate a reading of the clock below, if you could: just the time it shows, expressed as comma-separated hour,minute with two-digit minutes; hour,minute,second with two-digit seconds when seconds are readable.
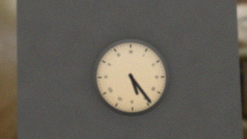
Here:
5,24
